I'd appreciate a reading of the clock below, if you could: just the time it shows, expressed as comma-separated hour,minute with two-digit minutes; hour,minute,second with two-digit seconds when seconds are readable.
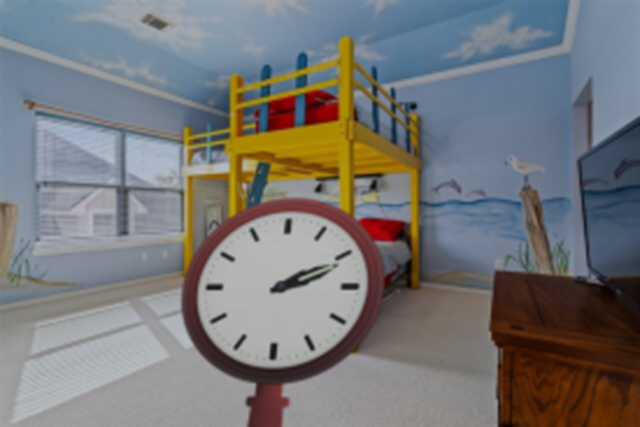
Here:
2,11
